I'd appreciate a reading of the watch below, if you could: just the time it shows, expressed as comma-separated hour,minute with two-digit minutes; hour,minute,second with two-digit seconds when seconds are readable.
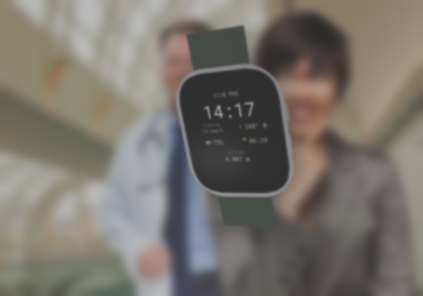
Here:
14,17
